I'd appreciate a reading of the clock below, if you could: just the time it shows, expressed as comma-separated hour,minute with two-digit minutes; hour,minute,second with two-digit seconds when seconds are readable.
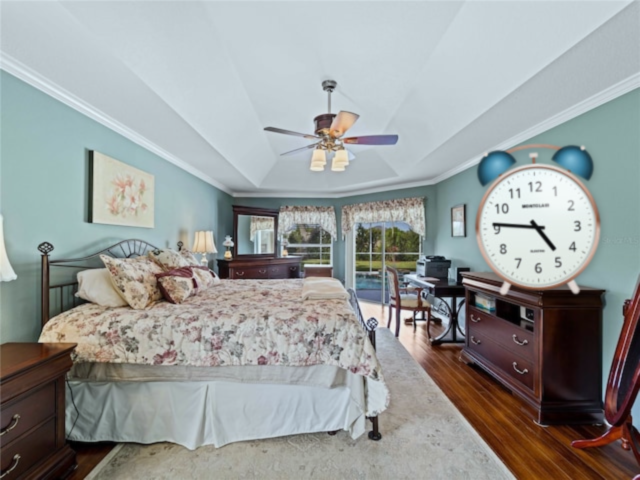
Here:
4,46
